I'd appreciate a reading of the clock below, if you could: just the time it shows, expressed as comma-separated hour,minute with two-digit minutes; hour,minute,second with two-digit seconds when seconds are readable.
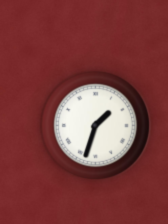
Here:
1,33
